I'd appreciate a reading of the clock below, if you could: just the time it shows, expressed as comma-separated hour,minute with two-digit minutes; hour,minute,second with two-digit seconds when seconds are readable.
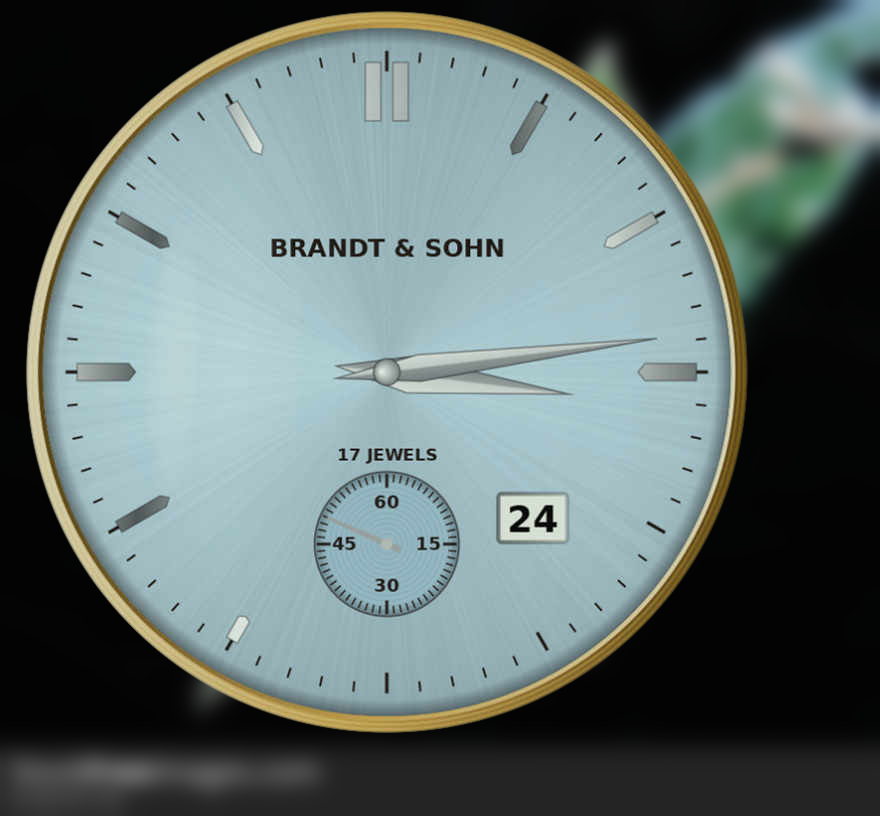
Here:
3,13,49
